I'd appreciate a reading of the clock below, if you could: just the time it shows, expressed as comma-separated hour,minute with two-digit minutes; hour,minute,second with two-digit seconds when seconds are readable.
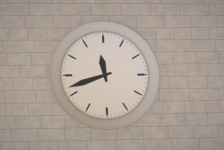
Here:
11,42
